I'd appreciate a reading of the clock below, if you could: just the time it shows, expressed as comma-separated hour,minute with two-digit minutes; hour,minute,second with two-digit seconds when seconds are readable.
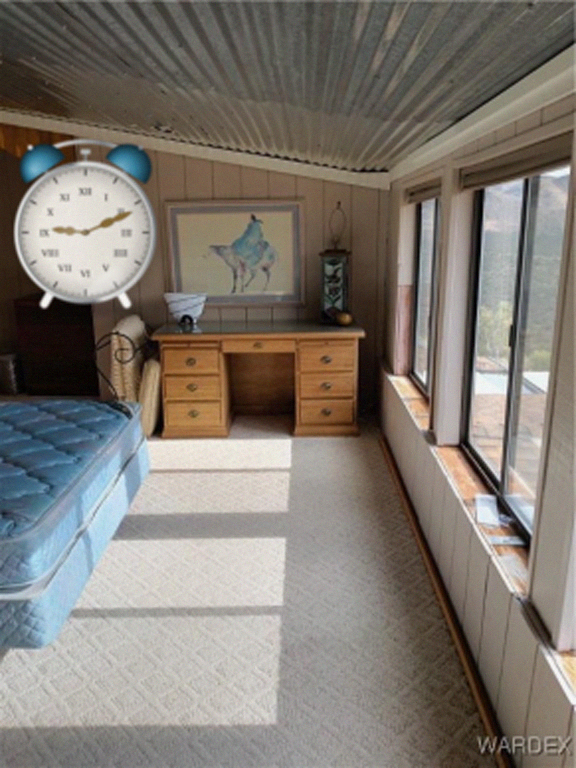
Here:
9,11
